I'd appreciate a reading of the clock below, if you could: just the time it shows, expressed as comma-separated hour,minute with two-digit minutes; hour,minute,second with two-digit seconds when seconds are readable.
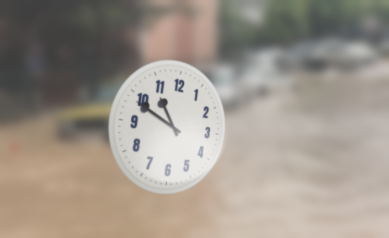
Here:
10,49
